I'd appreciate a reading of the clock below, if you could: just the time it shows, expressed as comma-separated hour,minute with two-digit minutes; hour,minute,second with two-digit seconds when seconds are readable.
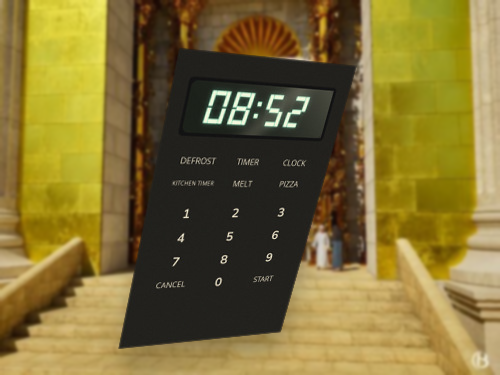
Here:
8,52
